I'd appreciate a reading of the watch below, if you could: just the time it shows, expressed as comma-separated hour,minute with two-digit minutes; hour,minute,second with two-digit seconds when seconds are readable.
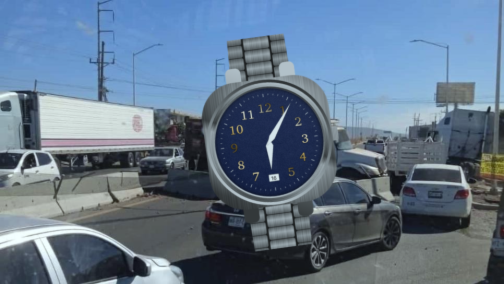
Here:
6,06
